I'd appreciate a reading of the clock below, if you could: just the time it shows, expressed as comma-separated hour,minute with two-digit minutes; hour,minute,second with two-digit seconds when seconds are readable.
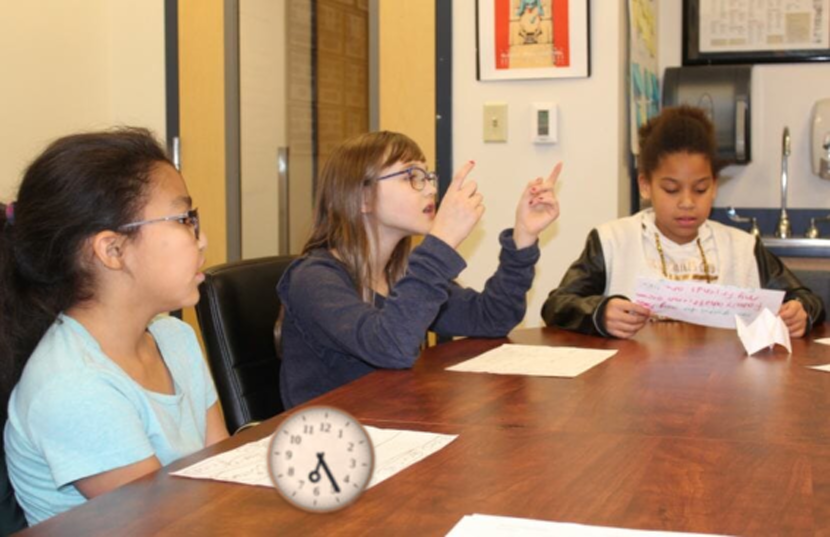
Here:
6,24
